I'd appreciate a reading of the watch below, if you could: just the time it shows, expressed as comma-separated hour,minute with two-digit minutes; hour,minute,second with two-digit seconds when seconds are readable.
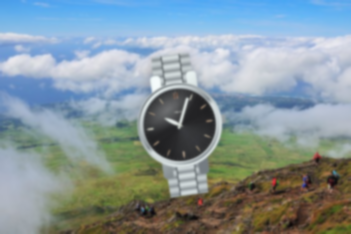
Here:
10,04
